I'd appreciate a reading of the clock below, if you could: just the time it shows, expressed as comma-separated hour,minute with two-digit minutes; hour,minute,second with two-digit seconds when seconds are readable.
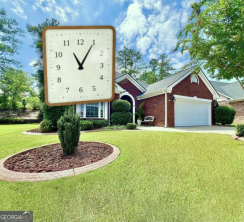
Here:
11,05
